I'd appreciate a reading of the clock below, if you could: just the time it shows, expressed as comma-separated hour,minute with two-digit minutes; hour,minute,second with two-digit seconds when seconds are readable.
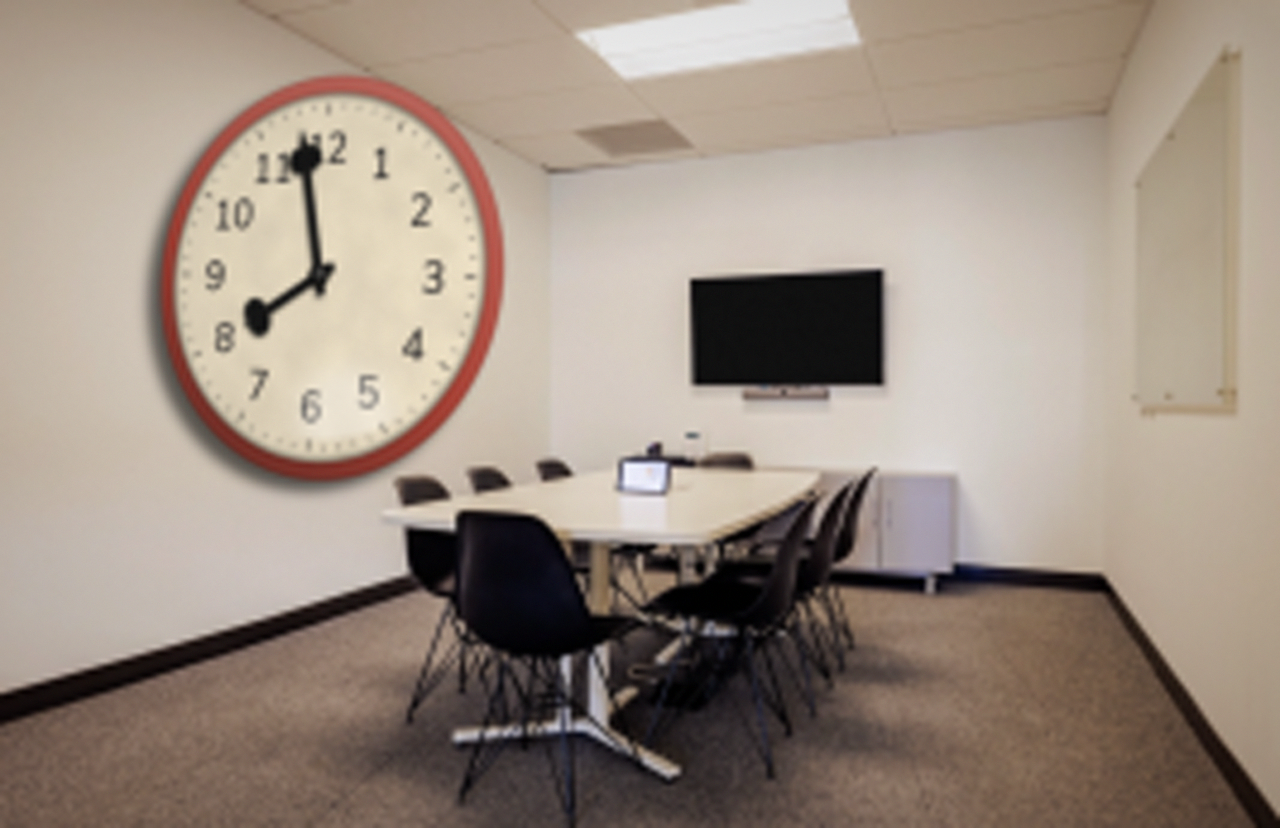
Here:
7,58
